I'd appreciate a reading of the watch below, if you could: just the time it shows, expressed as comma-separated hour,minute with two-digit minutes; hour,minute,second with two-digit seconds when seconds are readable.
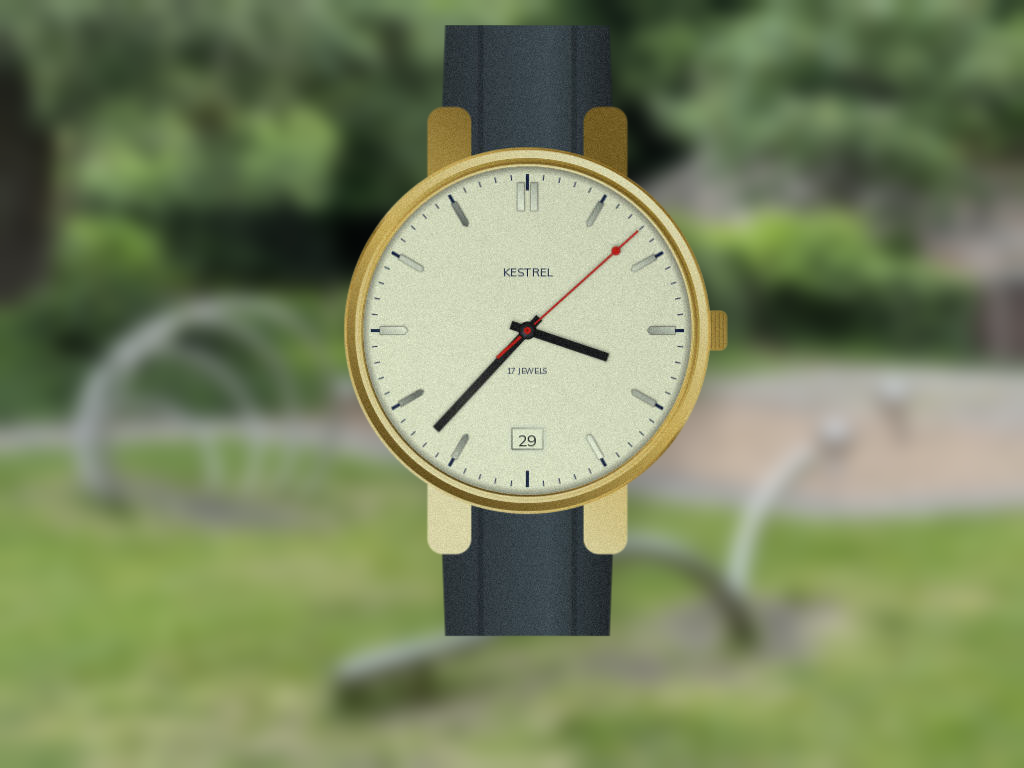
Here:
3,37,08
